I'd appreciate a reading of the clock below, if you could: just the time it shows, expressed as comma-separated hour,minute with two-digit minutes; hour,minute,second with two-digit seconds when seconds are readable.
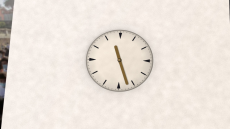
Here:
11,27
